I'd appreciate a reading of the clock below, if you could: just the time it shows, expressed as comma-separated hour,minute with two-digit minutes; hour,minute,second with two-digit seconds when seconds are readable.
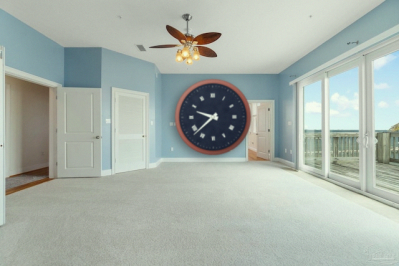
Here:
9,38
